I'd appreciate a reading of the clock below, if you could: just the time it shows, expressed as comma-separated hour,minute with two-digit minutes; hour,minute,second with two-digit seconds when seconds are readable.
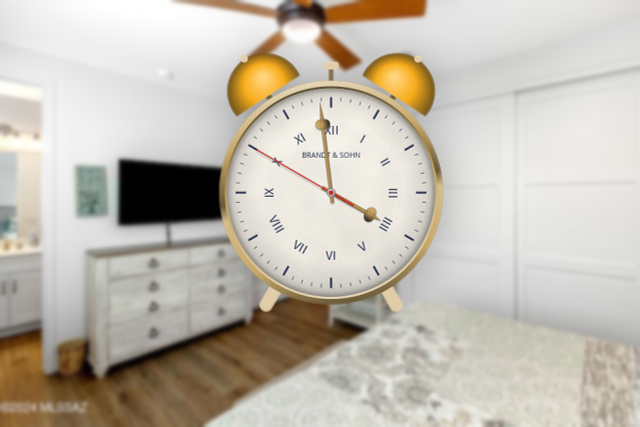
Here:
3,58,50
